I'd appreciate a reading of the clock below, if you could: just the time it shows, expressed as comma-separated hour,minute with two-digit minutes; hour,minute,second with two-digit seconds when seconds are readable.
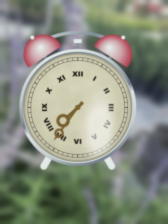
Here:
7,36
